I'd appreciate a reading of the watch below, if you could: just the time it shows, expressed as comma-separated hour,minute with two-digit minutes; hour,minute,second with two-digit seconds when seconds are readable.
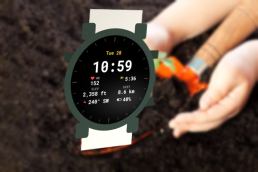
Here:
10,59
